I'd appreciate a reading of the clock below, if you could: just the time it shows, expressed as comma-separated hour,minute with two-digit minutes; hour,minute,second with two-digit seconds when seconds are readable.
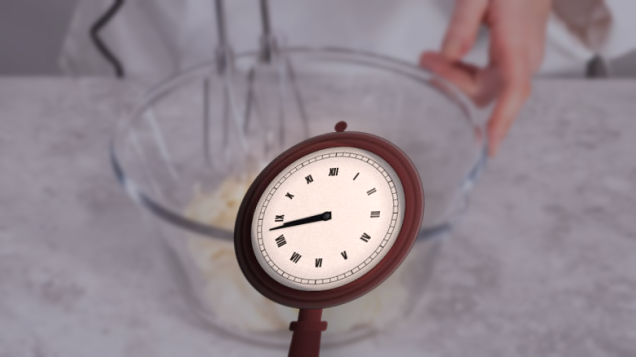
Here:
8,43
